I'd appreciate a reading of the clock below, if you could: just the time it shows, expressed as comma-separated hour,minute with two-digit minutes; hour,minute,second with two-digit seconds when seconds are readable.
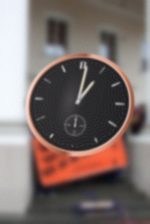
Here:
1,01
